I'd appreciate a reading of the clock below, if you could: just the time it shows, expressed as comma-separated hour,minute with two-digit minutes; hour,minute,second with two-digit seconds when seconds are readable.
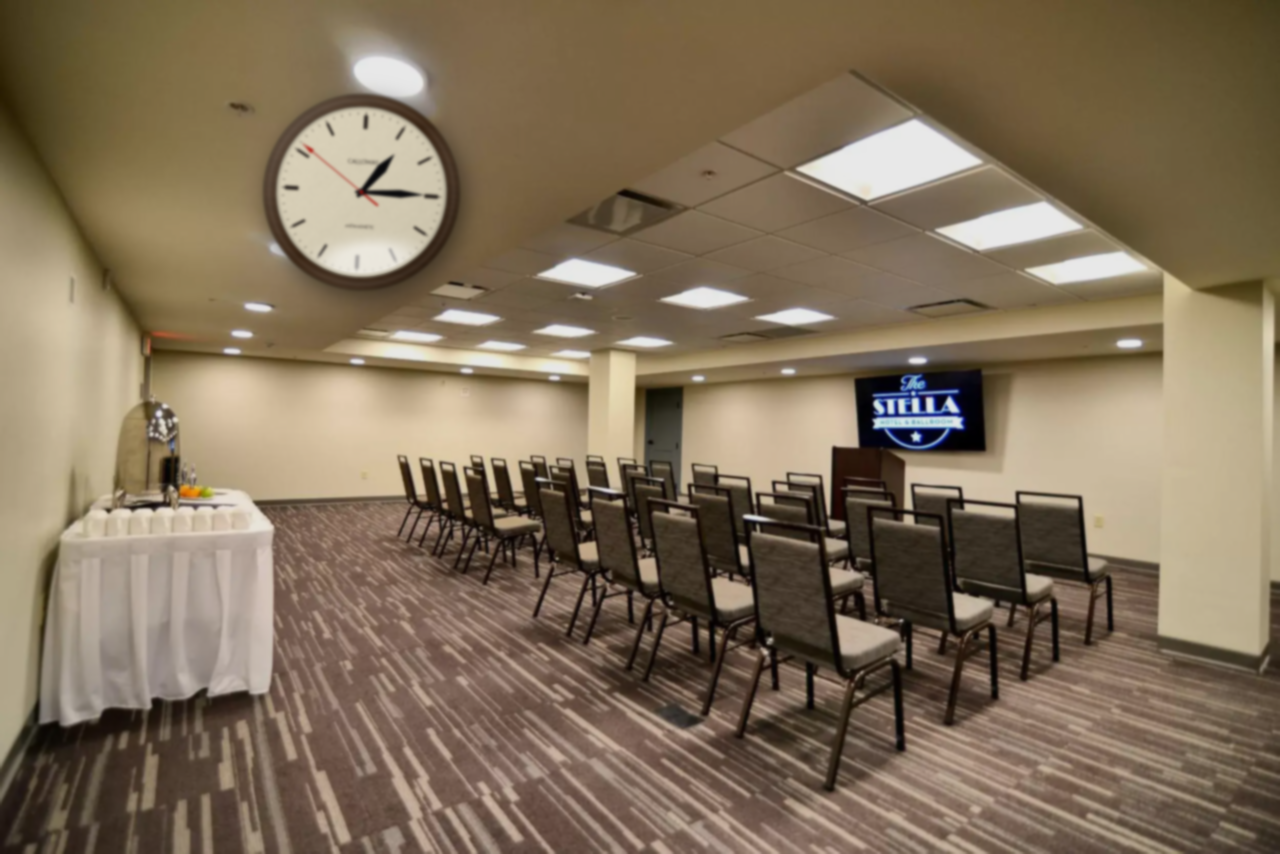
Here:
1,14,51
